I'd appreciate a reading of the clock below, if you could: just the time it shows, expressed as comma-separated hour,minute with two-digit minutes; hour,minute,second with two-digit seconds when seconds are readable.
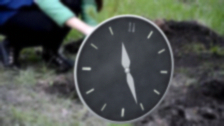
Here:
11,26
